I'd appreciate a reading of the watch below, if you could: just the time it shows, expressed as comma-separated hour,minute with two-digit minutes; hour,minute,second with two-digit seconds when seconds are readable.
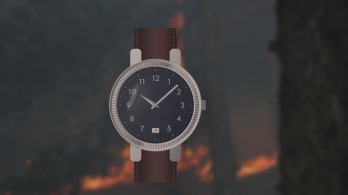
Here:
10,08
